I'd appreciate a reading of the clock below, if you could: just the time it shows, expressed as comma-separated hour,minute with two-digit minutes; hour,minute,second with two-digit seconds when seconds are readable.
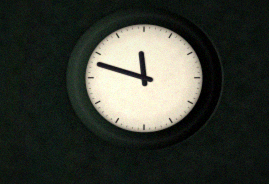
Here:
11,48
